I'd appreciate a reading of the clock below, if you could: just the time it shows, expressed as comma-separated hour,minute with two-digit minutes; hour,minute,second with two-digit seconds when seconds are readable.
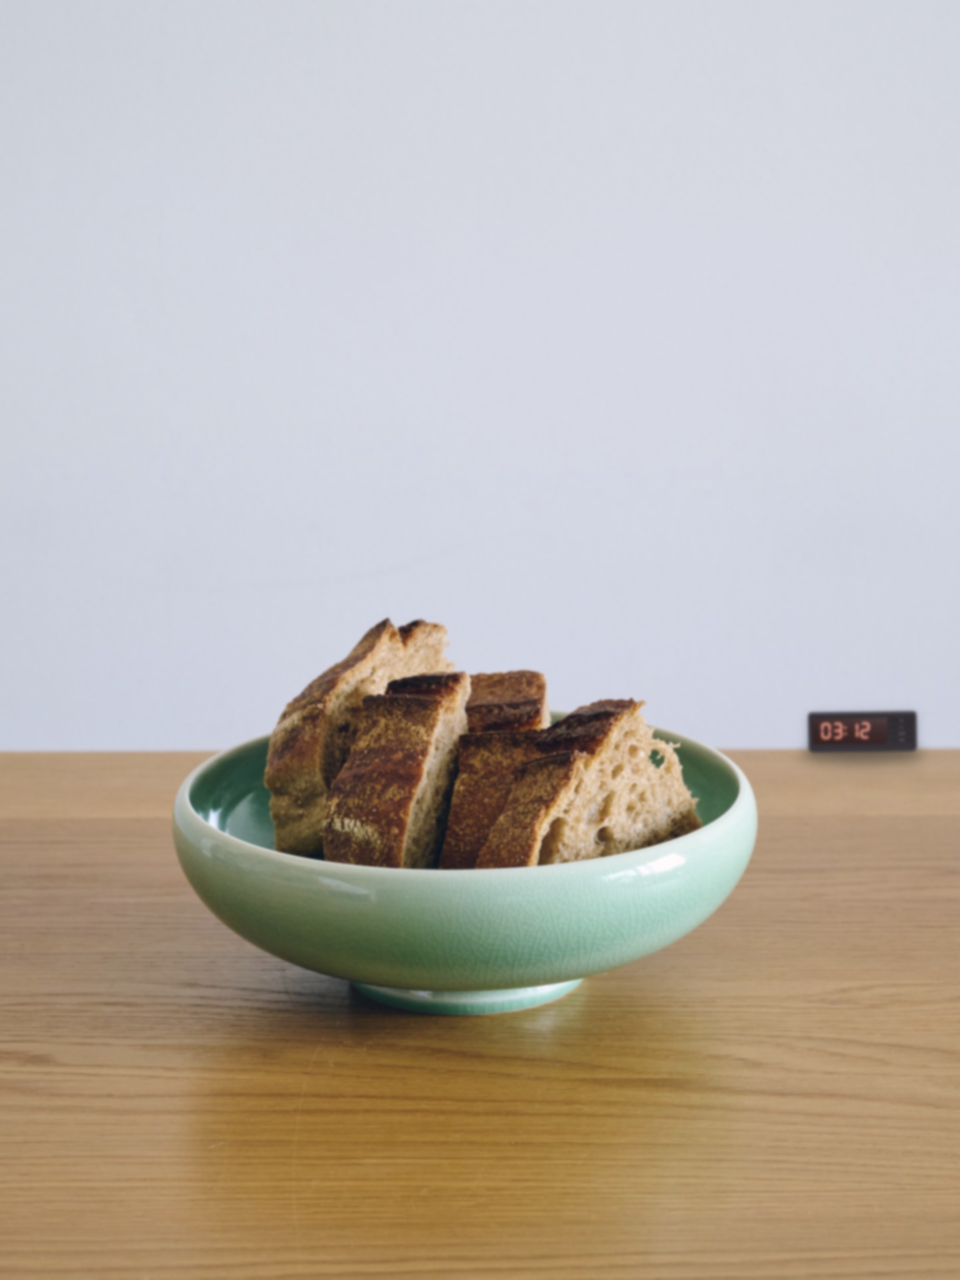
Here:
3,12
